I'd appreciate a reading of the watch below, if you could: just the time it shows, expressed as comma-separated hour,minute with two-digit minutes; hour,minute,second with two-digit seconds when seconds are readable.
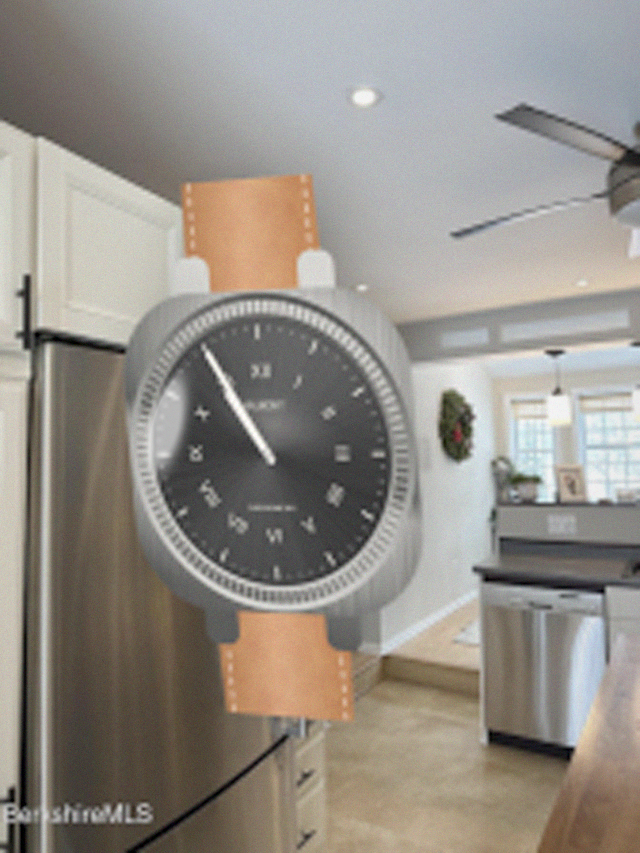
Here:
10,55
